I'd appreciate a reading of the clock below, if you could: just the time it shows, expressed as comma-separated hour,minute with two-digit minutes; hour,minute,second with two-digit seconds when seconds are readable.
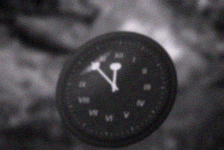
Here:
11,52
